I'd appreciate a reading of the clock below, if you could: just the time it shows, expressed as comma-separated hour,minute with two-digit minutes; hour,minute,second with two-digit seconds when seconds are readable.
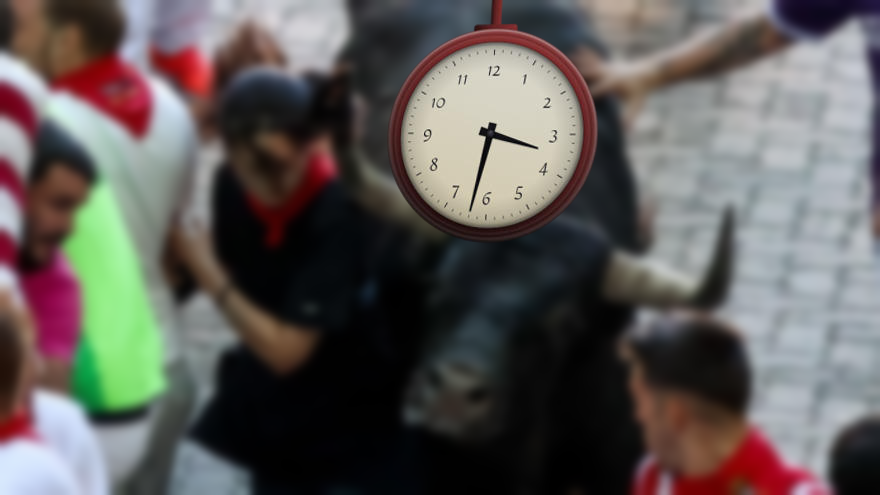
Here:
3,32
